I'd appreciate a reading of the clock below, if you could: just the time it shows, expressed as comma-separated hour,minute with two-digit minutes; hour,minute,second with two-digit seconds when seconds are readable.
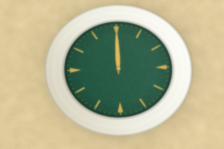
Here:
12,00
